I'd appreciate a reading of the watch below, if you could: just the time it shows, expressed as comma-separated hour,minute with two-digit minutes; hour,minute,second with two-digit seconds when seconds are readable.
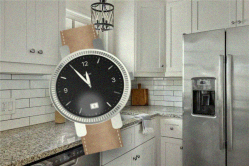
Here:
11,55
